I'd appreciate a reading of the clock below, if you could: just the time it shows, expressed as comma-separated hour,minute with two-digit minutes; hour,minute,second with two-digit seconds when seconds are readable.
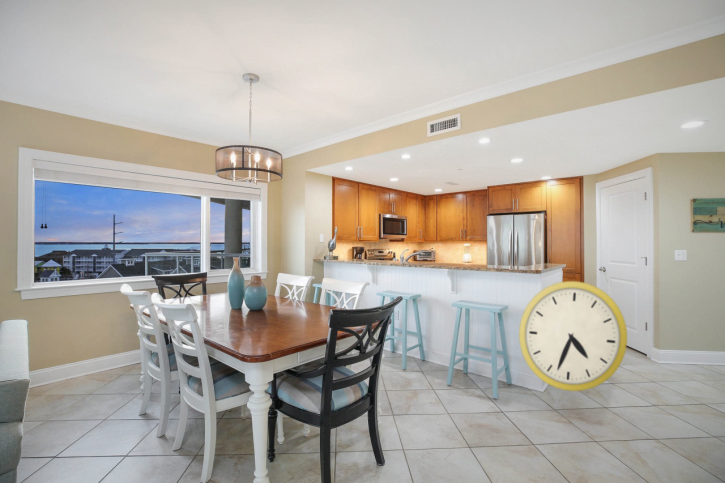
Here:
4,33
